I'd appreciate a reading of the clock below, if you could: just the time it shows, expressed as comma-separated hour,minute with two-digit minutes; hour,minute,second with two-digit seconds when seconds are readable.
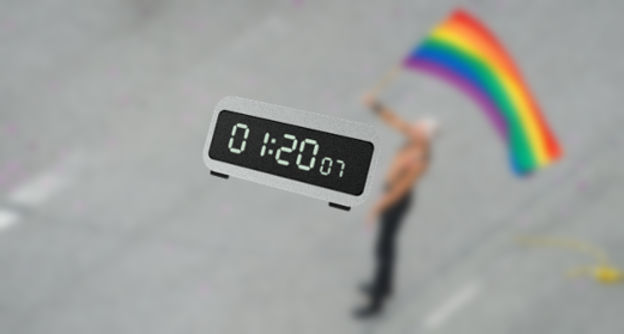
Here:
1,20,07
